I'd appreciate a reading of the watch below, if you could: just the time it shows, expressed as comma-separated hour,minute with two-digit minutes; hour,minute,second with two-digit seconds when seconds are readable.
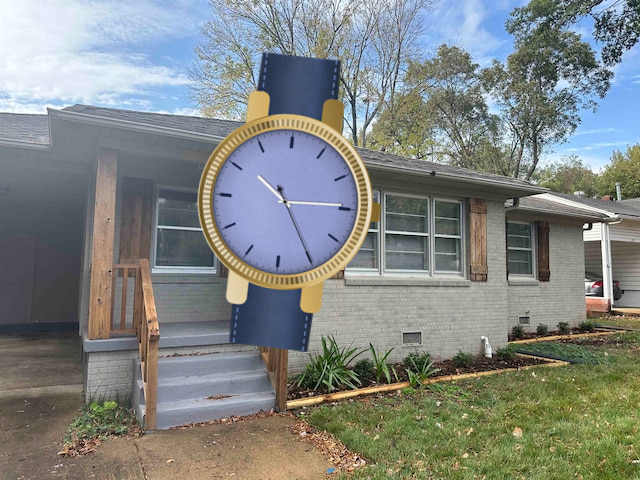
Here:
10,14,25
